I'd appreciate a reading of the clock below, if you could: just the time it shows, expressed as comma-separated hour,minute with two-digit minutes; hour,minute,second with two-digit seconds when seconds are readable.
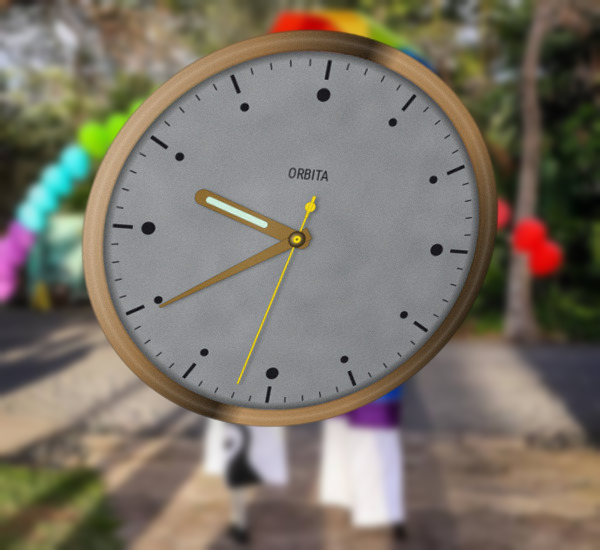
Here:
9,39,32
